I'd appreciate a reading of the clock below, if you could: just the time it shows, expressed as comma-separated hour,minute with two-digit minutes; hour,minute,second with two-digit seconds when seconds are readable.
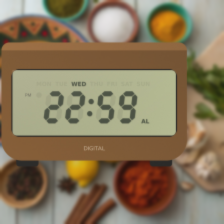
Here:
22,59
